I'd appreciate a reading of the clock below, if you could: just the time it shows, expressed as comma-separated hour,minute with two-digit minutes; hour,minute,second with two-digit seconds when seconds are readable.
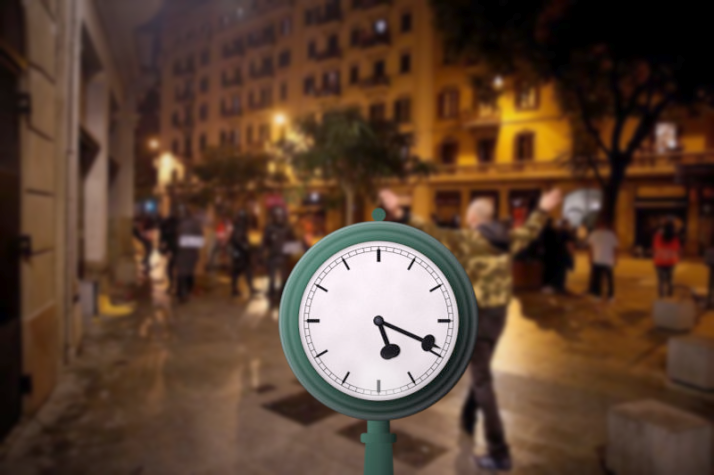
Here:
5,19
